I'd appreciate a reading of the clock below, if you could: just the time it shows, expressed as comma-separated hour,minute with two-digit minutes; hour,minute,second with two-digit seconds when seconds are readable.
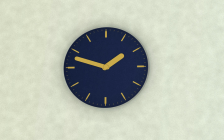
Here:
1,48
